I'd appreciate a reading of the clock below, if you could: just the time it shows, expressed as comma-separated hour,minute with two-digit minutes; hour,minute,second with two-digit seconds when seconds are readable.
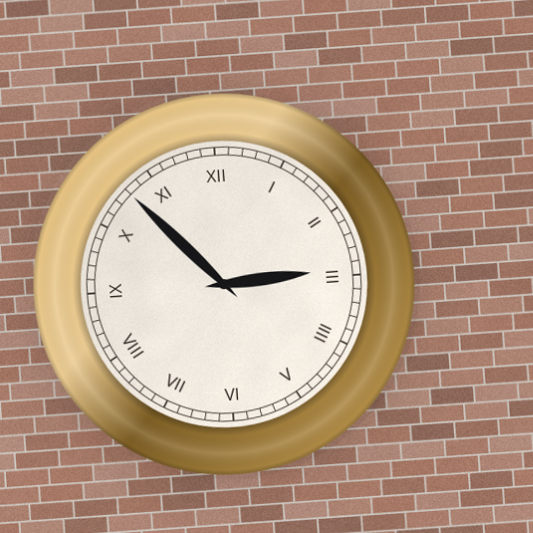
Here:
2,53
